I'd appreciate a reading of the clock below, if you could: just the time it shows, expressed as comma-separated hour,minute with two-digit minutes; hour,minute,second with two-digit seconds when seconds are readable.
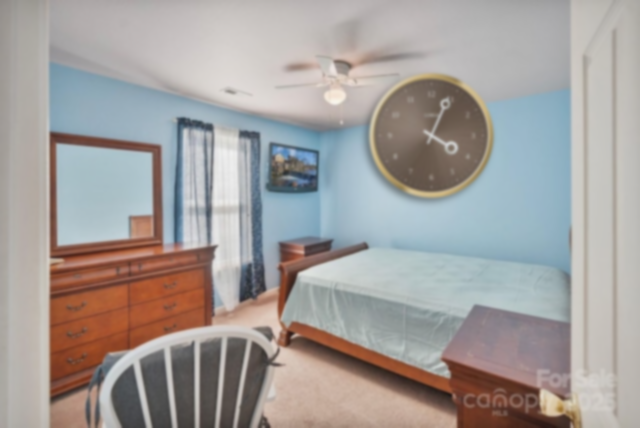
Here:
4,04
